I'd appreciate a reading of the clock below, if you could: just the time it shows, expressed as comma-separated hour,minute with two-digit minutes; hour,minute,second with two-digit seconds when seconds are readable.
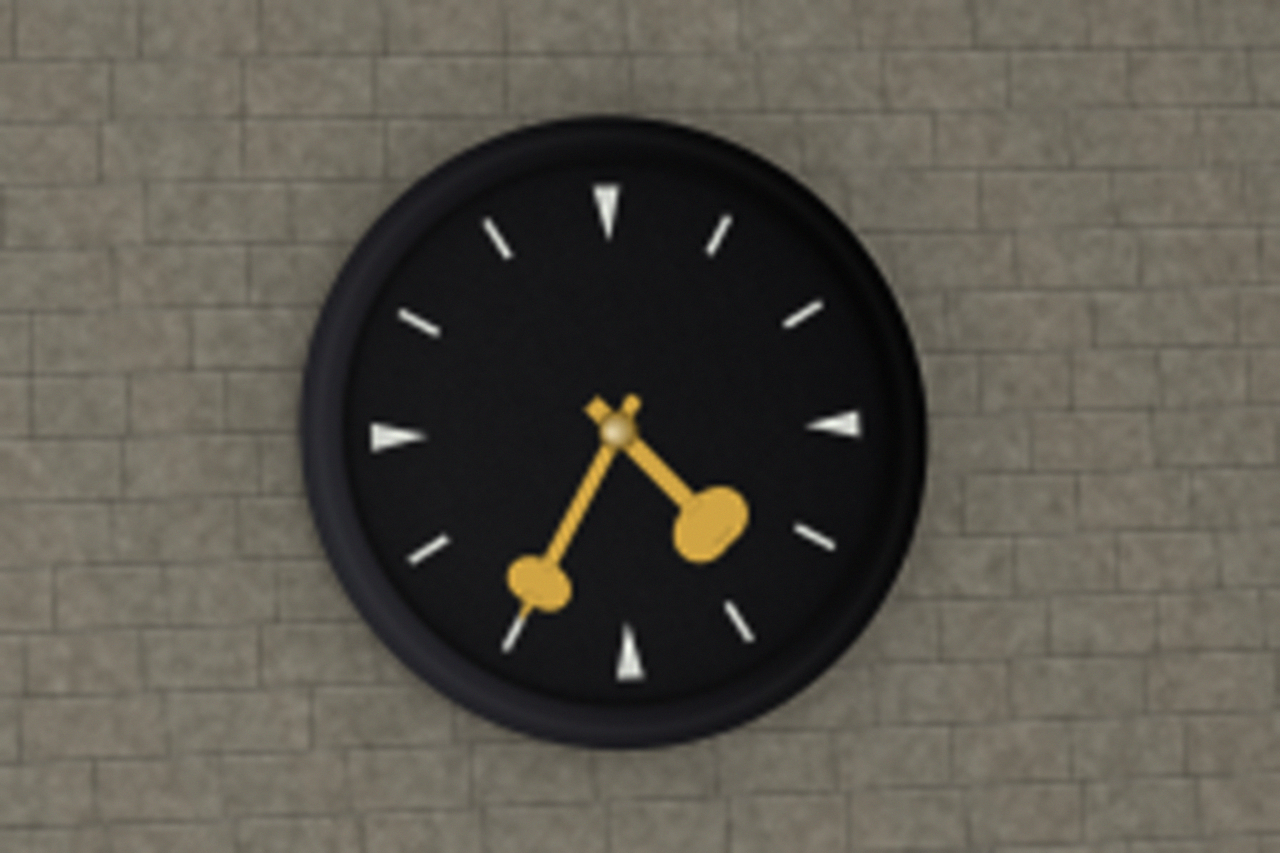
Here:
4,35
